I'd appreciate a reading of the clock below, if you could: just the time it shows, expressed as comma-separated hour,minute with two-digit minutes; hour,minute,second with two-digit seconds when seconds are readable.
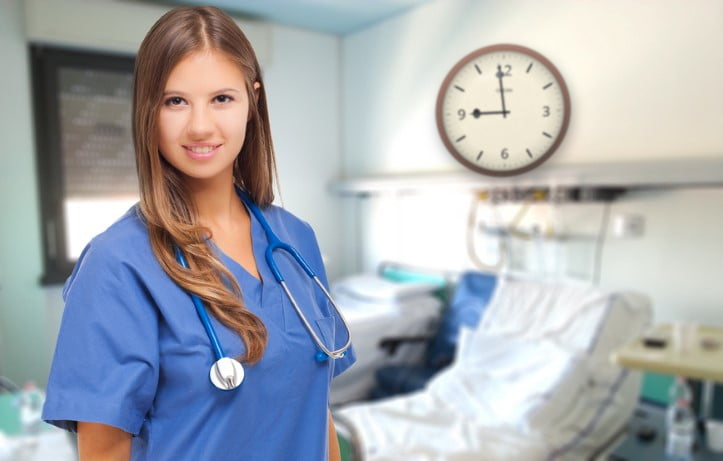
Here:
8,59
